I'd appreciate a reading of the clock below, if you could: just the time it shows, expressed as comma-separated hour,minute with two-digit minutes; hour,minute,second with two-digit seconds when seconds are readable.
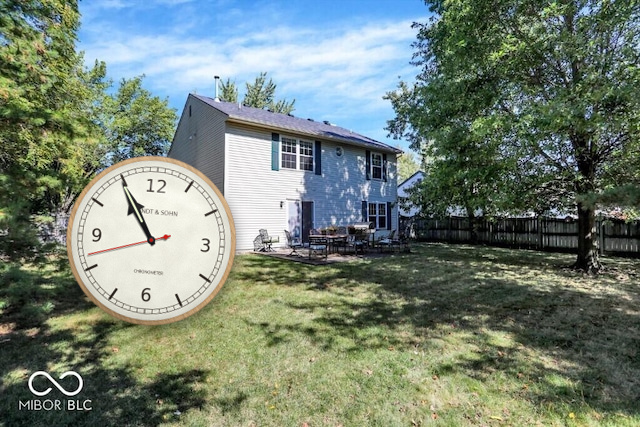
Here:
10,54,42
